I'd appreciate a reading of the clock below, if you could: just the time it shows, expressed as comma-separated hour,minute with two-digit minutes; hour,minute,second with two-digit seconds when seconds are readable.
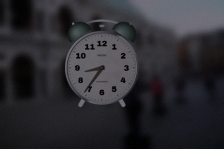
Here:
8,36
